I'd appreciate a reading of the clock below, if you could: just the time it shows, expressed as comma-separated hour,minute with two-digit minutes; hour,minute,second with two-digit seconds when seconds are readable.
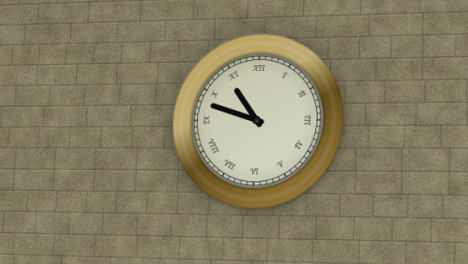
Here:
10,48
